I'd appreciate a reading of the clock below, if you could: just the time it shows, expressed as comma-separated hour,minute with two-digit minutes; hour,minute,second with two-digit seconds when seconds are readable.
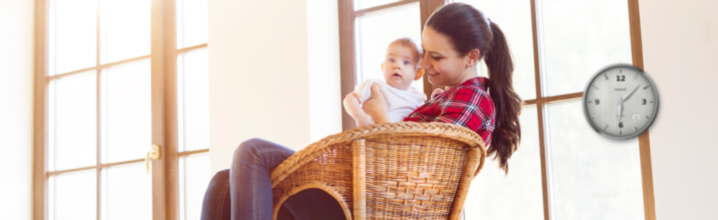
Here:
6,08
